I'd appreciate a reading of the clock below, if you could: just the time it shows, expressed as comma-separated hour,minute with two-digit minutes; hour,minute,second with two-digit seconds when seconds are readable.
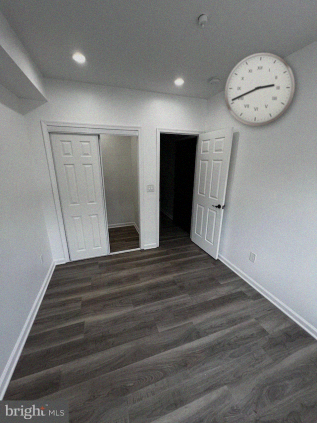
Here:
2,41
